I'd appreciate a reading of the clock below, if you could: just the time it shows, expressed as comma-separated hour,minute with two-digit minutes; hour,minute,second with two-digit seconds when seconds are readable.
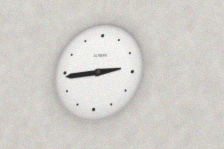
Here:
2,44
